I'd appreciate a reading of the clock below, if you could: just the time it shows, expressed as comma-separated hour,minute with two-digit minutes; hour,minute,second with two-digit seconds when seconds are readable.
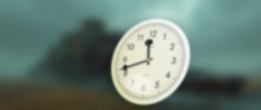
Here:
11,42
